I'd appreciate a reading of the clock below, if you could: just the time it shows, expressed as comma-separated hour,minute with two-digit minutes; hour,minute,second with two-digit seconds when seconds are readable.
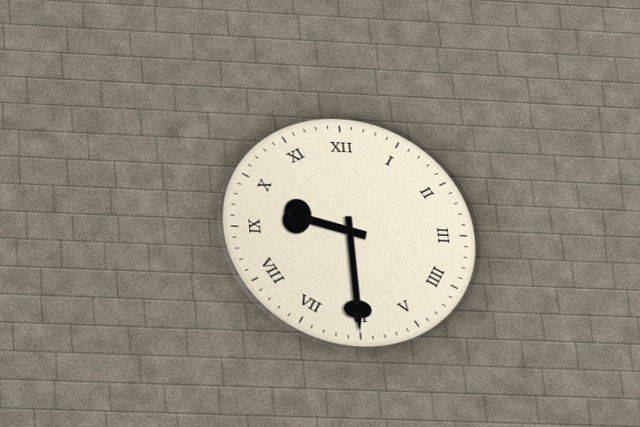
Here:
9,30
